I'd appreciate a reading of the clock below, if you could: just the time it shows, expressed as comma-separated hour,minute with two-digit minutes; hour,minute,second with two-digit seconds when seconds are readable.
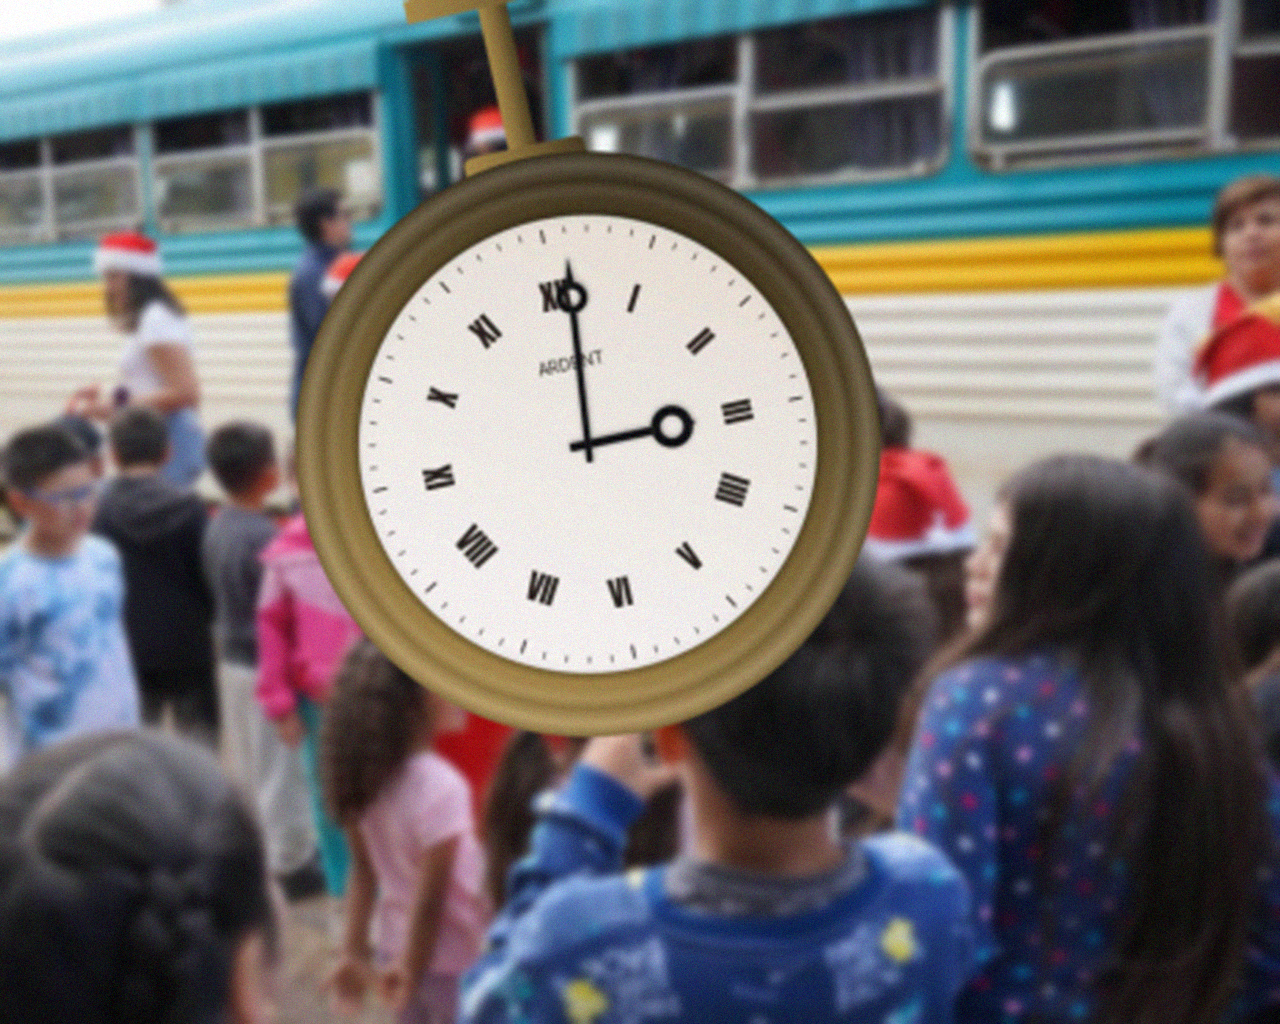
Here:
3,01
